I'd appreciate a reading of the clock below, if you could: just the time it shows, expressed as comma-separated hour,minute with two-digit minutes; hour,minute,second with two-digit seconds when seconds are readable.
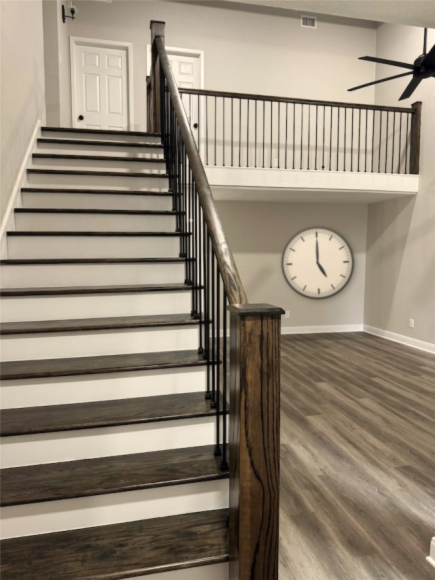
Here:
5,00
